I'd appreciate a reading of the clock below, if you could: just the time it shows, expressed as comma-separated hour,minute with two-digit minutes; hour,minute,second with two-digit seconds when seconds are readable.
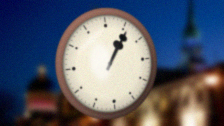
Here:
1,06
